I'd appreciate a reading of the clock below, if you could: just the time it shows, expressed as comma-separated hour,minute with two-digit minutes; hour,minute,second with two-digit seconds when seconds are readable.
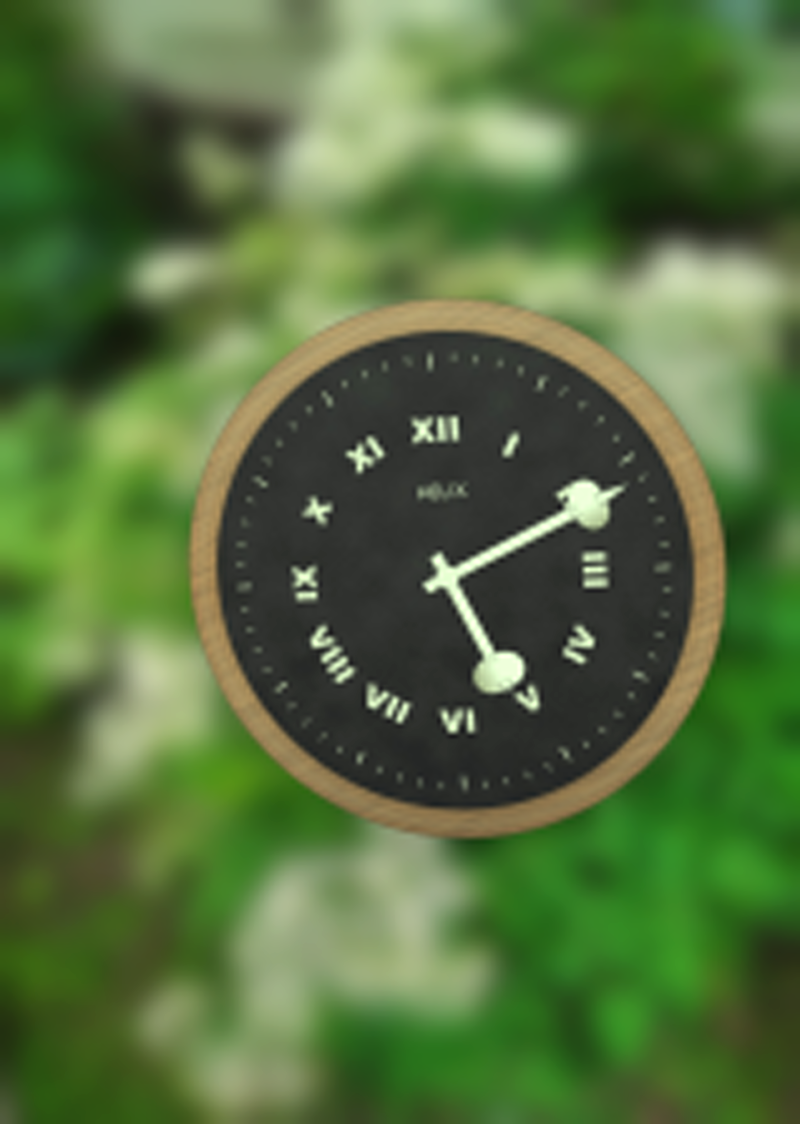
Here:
5,11
